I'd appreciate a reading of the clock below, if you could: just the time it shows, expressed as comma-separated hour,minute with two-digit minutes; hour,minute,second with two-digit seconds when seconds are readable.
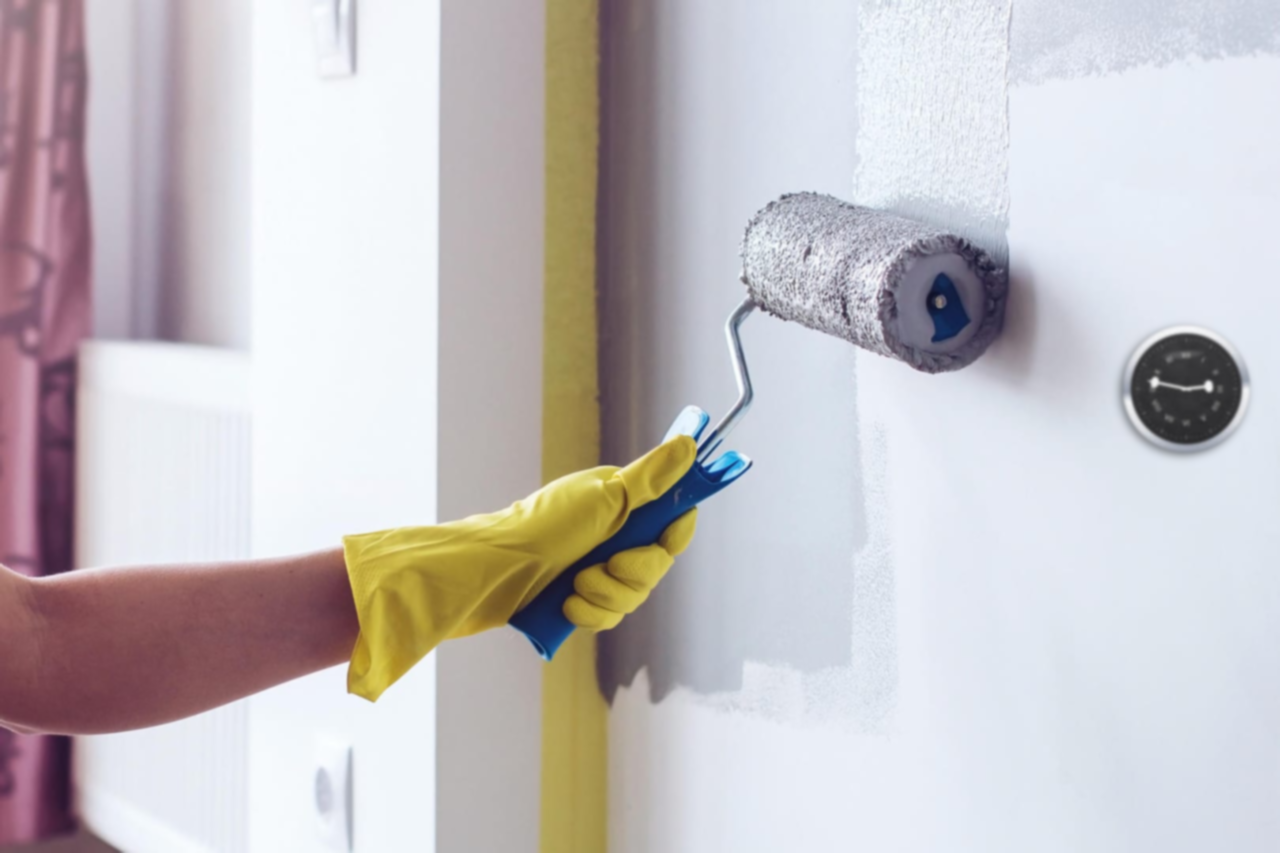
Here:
2,47
